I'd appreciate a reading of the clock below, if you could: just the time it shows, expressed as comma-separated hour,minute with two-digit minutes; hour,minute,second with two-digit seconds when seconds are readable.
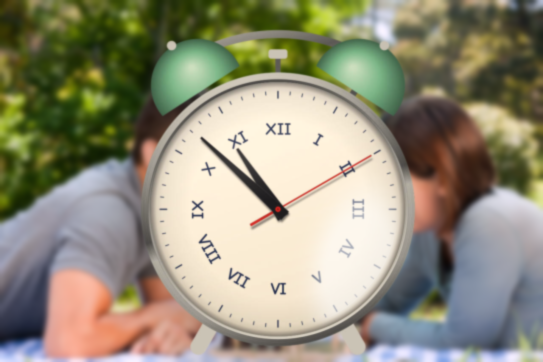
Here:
10,52,10
